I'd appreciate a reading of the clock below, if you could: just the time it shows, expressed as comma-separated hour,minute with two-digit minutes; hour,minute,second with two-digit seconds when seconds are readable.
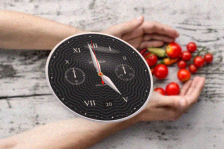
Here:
4,59
